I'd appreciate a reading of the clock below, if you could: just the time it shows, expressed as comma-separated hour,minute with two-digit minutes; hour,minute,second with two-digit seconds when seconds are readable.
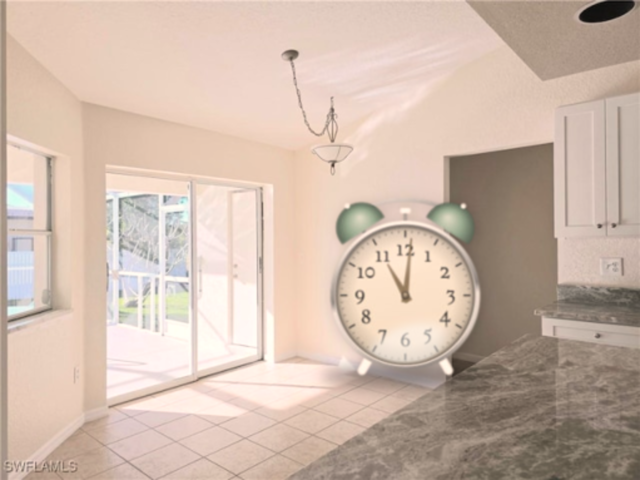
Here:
11,01
